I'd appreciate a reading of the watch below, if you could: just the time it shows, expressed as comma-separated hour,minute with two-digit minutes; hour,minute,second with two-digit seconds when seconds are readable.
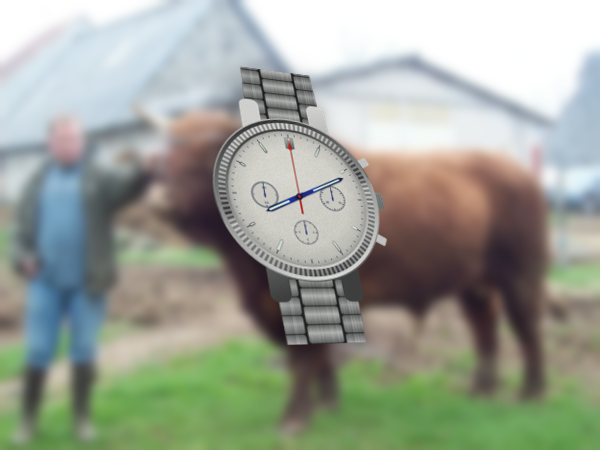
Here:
8,11
